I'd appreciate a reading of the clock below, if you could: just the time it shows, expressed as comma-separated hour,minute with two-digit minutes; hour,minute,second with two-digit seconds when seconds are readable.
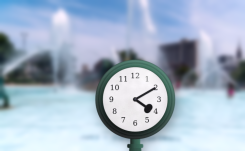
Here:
4,10
